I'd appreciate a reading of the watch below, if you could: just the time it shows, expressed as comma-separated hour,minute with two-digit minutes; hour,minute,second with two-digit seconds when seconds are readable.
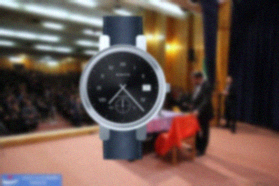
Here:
7,23
